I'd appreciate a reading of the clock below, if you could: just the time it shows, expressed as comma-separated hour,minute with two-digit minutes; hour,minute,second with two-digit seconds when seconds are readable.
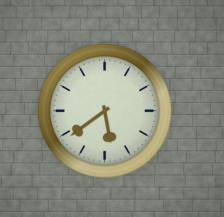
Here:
5,39
